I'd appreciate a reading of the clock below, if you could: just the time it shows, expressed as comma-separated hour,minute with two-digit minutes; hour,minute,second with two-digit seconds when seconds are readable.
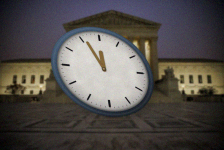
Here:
11,56
